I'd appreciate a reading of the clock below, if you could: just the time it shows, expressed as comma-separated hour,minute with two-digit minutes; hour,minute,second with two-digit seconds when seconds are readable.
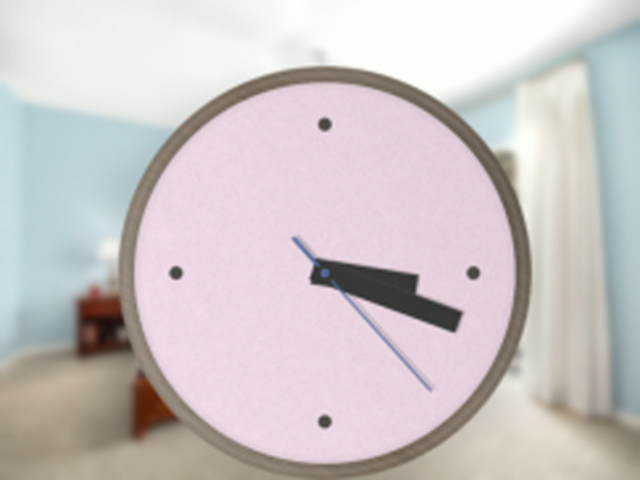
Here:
3,18,23
